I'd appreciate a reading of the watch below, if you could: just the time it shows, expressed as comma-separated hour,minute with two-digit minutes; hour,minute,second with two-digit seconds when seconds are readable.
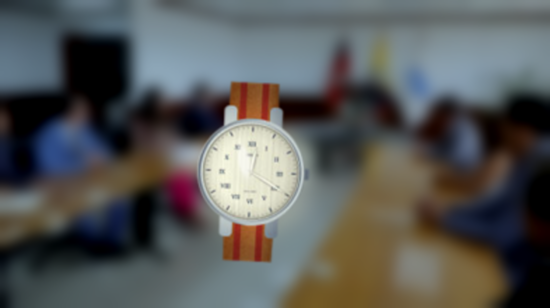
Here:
12,20
